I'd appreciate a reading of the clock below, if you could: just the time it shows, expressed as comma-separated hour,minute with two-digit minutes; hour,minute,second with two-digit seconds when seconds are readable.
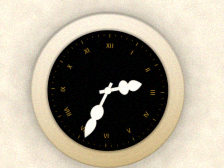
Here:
2,34
